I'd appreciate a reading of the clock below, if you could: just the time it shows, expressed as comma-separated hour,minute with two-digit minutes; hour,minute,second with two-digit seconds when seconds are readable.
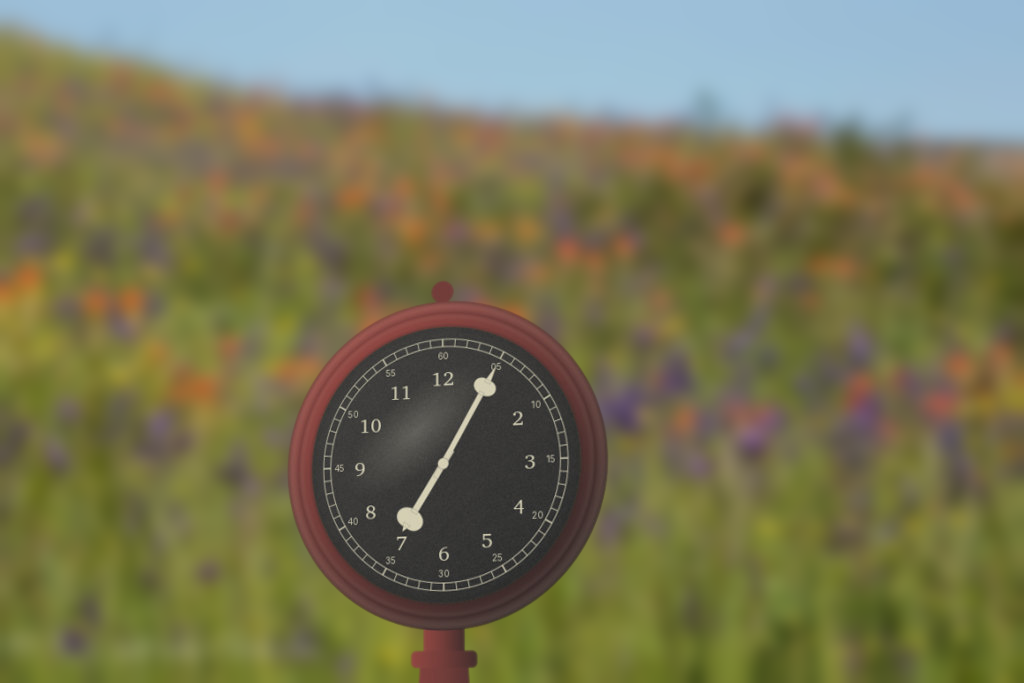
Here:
7,05
